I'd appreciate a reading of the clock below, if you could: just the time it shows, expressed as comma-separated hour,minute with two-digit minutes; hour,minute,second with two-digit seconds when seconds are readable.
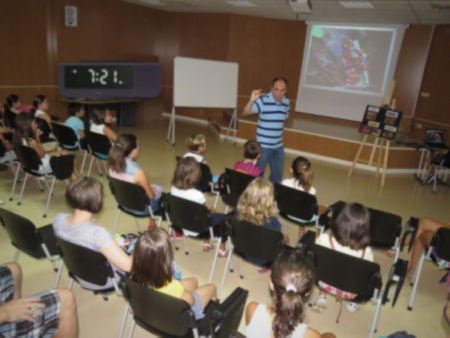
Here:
7,21
